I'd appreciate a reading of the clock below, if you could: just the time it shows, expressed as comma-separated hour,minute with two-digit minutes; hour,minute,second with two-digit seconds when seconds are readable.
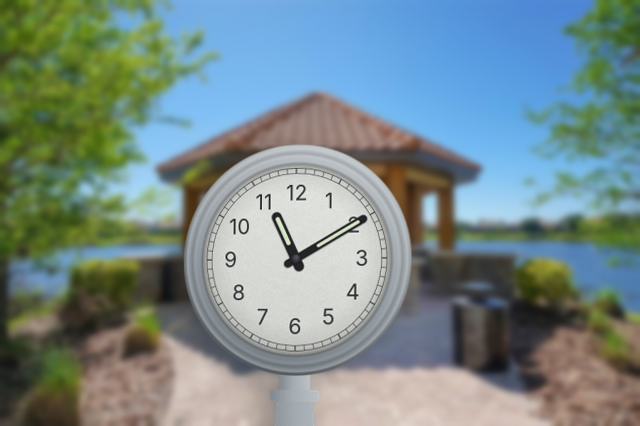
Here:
11,10
